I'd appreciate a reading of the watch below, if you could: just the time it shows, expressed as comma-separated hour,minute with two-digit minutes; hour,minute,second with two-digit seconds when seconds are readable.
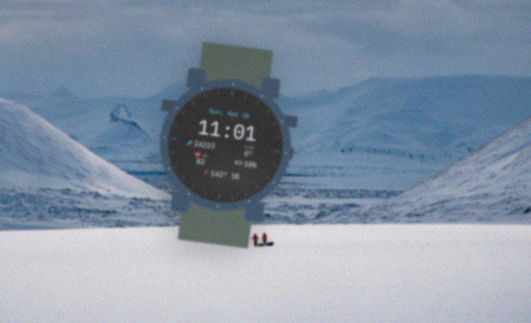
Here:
11,01
